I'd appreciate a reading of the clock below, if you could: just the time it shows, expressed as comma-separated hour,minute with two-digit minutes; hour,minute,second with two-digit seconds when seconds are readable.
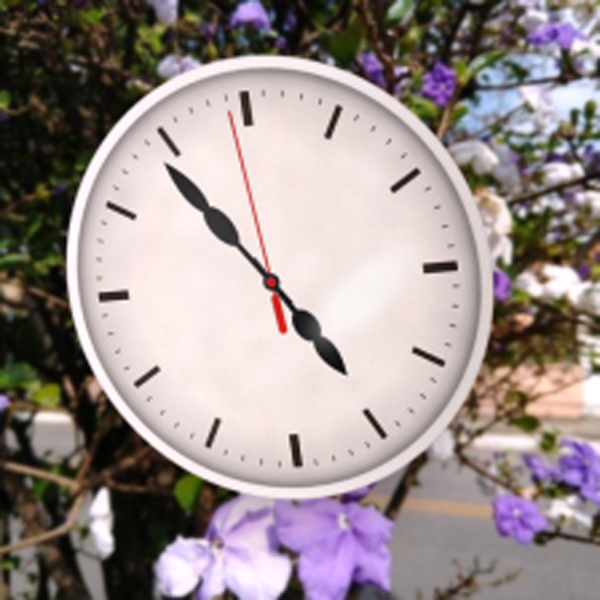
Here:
4,53,59
